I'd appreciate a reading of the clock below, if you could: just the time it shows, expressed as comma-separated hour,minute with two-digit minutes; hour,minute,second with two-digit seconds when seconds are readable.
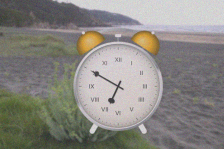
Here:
6,50
